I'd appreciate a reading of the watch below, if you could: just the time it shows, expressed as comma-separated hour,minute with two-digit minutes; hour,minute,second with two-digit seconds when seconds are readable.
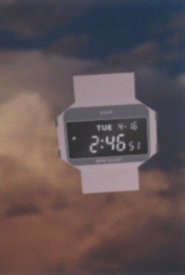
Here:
2,46
